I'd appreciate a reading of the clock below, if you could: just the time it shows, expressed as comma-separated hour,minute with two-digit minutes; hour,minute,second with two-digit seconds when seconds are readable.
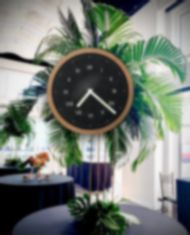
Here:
7,22
